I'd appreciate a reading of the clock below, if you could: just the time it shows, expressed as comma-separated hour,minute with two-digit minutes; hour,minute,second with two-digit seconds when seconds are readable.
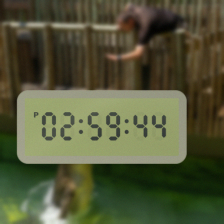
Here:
2,59,44
